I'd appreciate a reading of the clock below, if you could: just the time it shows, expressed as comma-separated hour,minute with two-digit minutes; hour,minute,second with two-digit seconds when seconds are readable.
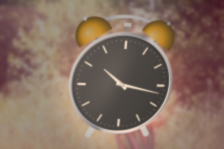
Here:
10,17
